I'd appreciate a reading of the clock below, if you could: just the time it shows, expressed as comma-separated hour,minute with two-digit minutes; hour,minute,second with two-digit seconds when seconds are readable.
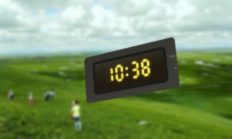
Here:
10,38
